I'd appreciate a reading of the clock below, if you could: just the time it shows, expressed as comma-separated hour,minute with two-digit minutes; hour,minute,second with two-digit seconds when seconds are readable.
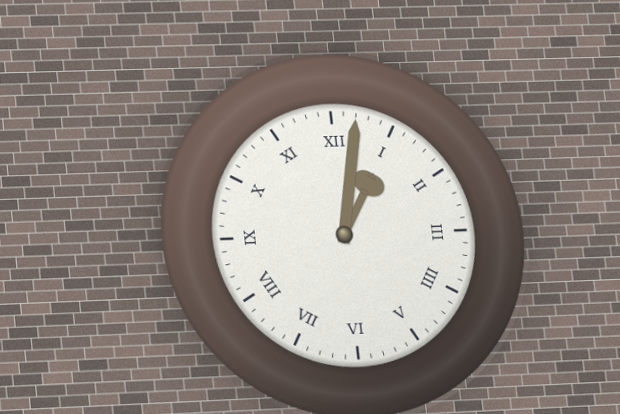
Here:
1,02
